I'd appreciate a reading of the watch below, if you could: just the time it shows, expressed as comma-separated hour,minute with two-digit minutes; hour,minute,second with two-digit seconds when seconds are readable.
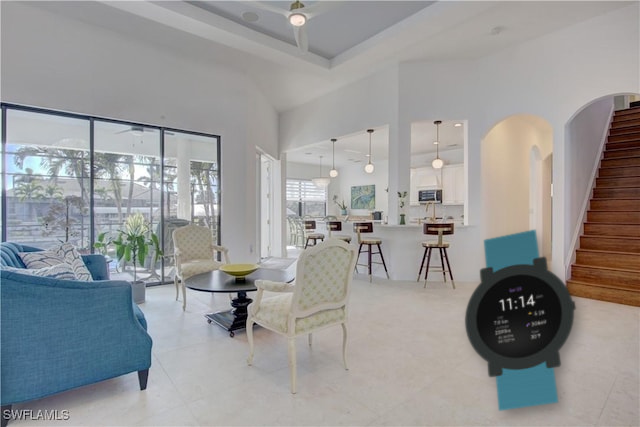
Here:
11,14
